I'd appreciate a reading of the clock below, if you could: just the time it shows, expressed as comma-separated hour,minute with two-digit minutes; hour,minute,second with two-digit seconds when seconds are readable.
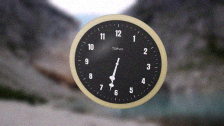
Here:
6,32
